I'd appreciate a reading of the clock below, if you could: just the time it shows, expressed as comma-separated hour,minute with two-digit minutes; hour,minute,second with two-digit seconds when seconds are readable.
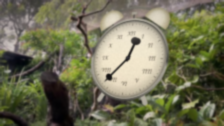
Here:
12,37
